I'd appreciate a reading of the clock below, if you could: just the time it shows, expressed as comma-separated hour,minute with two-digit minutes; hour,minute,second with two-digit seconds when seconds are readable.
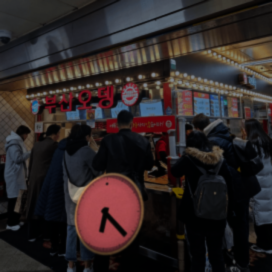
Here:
6,22
